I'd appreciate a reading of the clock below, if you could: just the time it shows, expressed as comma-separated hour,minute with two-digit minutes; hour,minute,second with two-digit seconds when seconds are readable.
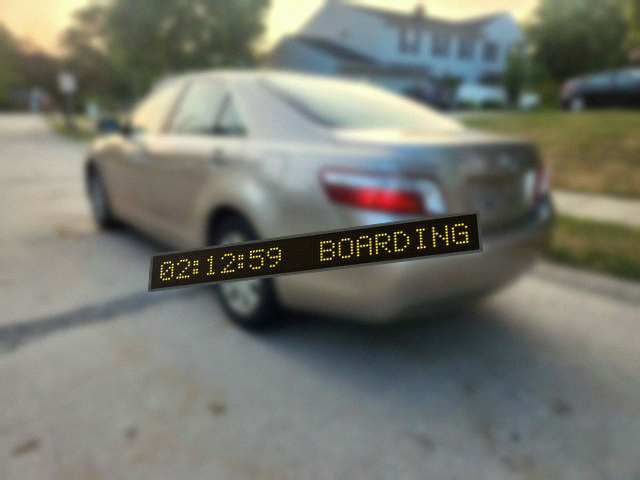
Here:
2,12,59
